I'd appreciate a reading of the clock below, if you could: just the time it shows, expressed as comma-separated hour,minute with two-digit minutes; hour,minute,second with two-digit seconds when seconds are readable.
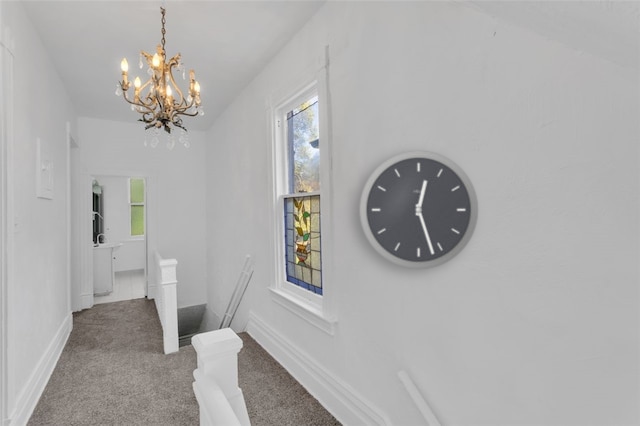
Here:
12,27
